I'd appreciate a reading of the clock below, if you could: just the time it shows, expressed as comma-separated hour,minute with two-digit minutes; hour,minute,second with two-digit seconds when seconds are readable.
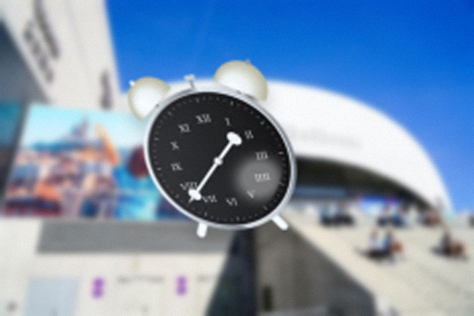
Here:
1,38
